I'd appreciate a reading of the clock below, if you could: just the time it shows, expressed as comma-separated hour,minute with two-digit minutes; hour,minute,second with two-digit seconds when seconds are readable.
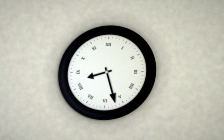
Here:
8,27
